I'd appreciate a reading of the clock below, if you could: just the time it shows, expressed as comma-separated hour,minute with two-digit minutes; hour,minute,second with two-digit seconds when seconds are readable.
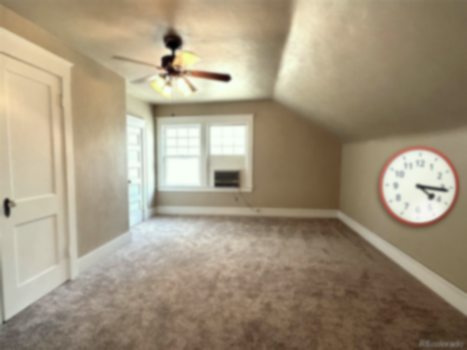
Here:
4,16
